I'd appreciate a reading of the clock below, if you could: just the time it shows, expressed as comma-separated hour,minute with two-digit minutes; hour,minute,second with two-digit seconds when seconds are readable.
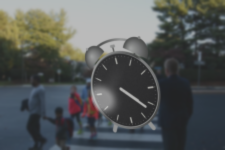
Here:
4,22
